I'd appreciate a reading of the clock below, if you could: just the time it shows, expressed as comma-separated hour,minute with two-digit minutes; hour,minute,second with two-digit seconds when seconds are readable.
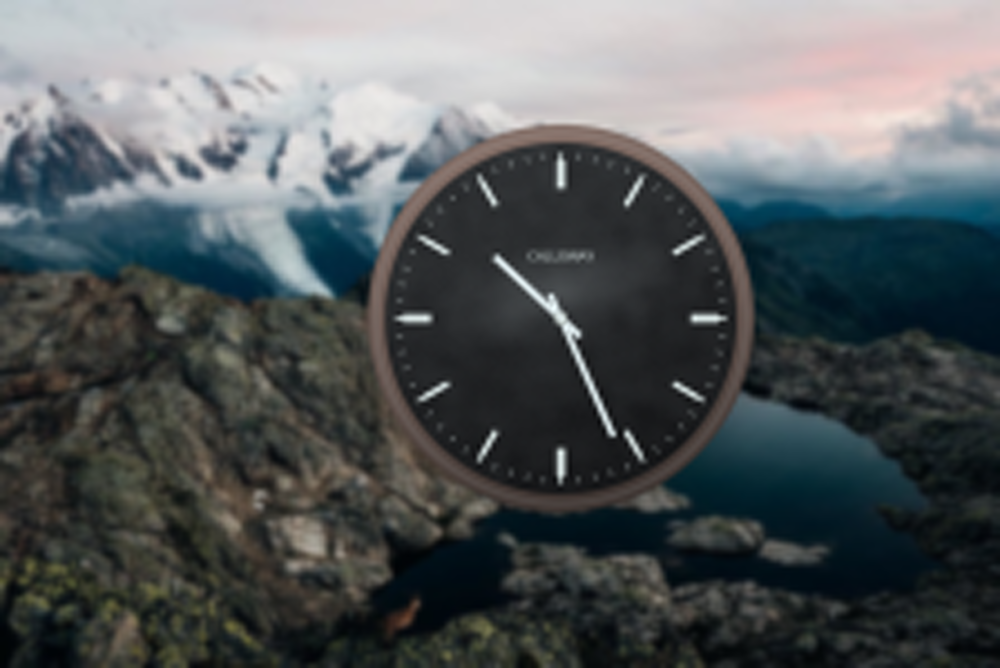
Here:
10,26
